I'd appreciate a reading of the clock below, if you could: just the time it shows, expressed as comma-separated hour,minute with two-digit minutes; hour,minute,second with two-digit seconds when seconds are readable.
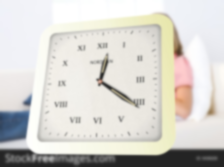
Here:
12,21
